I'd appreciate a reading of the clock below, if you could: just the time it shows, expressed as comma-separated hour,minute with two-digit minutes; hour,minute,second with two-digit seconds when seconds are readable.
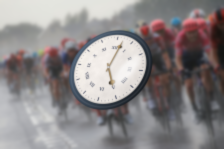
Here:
5,02
